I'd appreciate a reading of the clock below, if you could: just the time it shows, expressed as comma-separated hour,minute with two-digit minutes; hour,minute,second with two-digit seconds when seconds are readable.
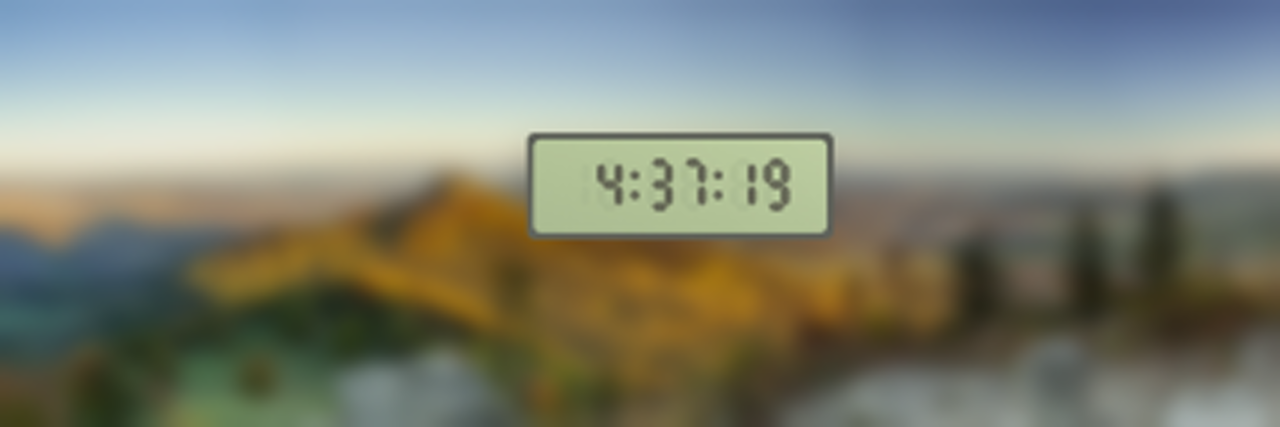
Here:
4,37,19
